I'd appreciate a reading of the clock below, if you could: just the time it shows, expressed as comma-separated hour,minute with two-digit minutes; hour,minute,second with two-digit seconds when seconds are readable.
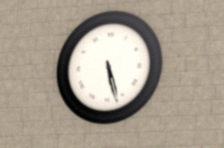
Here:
5,27
